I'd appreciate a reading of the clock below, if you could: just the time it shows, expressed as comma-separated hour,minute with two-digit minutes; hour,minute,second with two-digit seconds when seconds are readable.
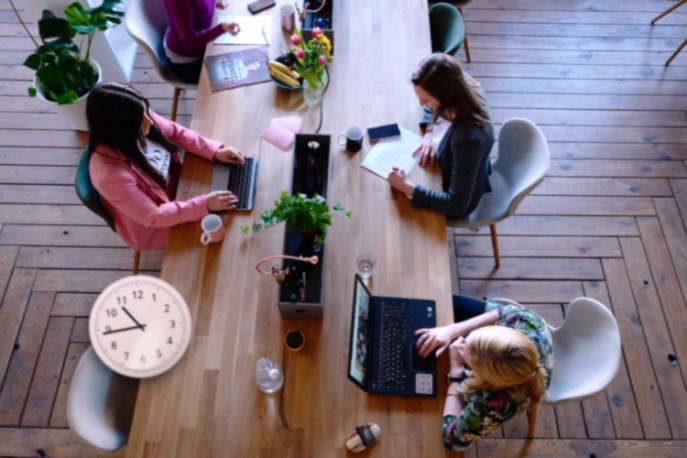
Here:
10,44
